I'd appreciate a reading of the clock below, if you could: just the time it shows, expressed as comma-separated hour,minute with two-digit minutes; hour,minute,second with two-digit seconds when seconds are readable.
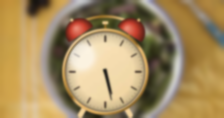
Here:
5,28
